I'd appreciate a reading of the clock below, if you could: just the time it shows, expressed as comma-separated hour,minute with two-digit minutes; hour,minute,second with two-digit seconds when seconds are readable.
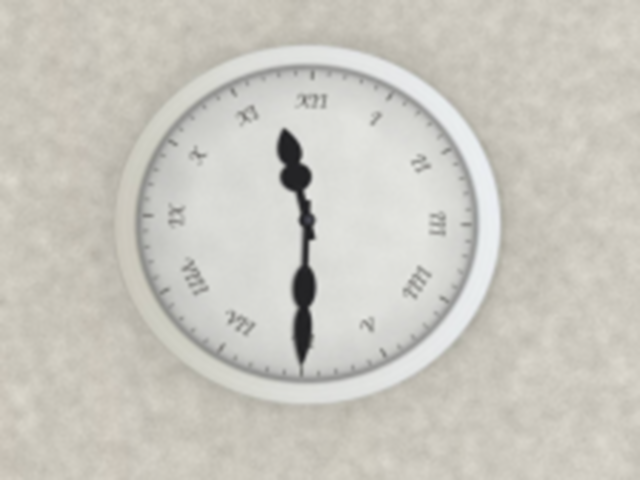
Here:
11,30
